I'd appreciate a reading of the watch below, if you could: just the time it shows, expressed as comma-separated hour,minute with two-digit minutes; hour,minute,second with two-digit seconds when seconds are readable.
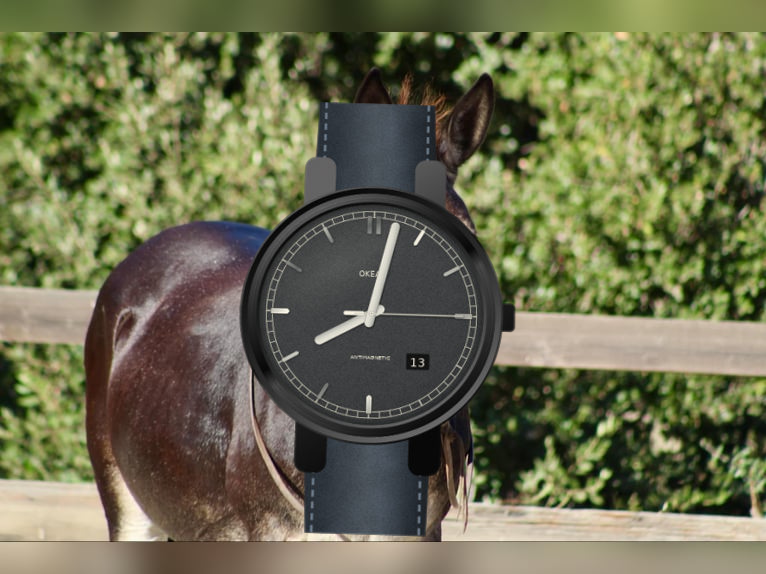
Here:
8,02,15
